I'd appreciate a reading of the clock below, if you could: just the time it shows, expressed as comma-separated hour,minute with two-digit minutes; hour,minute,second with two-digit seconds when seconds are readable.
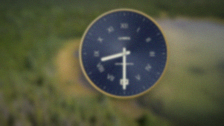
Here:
8,30
